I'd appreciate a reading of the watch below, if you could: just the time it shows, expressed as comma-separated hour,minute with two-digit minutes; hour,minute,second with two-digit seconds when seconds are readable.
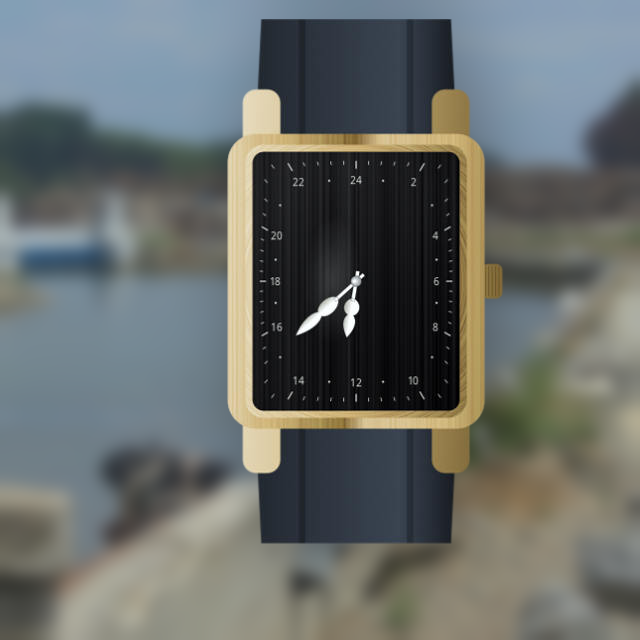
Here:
12,38
